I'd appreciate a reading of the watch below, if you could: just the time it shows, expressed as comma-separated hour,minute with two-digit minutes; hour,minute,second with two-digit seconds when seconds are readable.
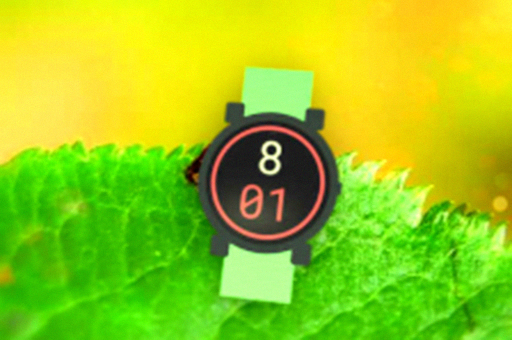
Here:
8,01
